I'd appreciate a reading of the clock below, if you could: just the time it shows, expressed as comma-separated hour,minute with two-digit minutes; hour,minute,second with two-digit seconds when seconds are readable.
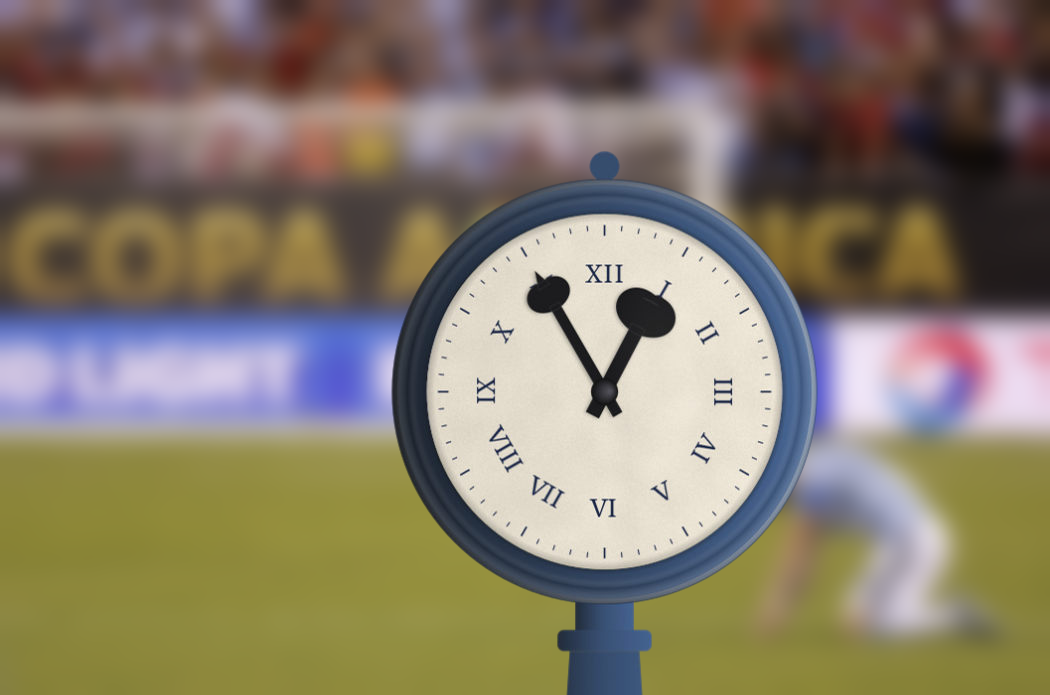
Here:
12,55
